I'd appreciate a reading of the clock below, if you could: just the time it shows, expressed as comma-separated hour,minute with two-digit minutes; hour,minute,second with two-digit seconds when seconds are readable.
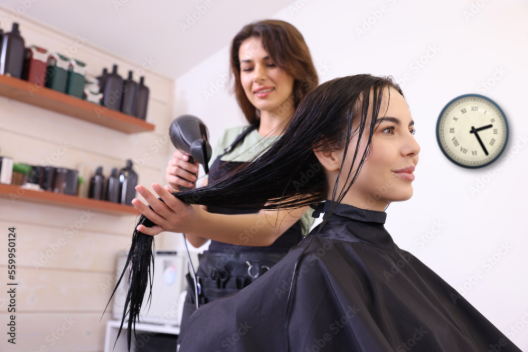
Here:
2,25
